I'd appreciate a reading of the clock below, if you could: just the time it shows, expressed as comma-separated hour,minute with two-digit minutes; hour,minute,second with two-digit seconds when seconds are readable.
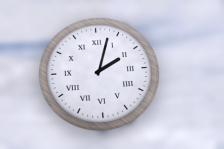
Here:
2,03
